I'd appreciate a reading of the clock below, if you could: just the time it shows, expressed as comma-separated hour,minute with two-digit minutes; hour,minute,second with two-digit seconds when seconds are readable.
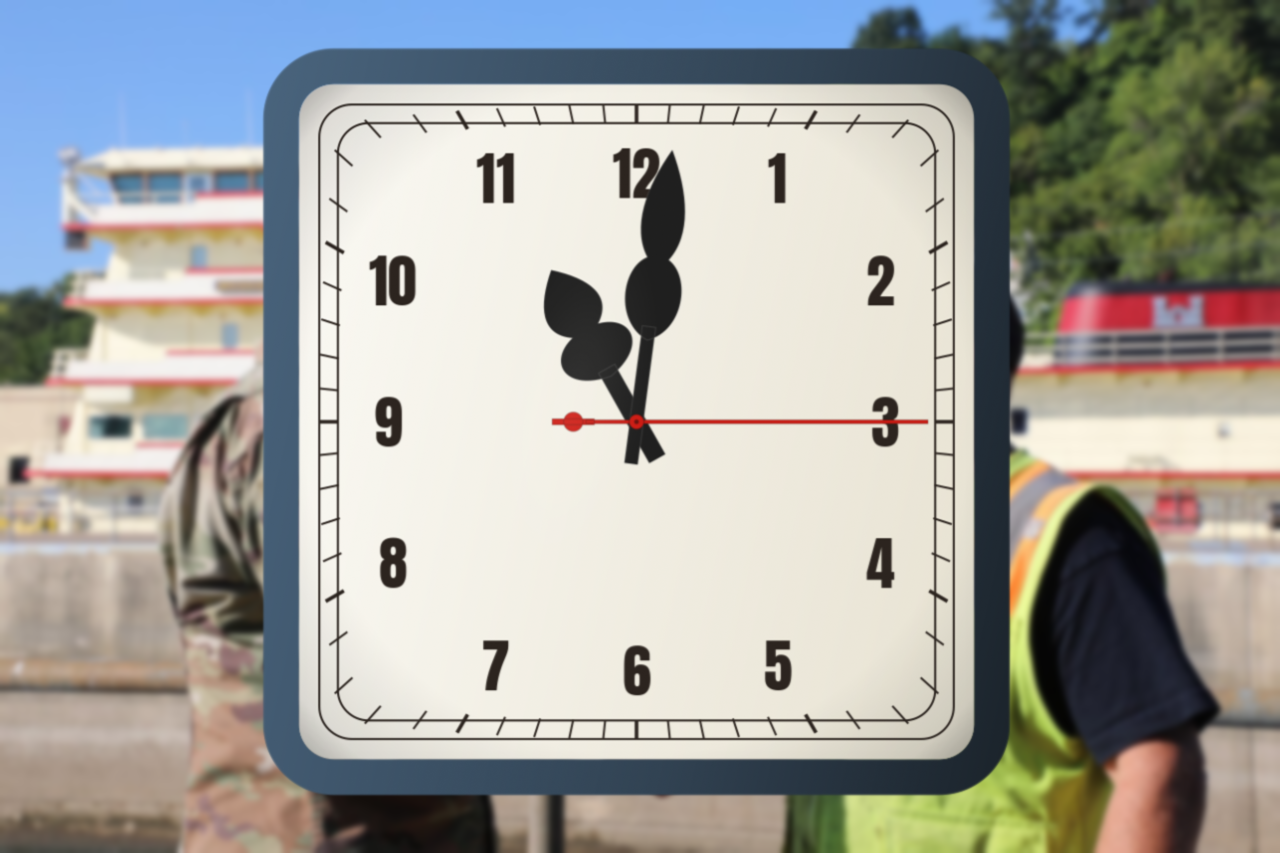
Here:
11,01,15
